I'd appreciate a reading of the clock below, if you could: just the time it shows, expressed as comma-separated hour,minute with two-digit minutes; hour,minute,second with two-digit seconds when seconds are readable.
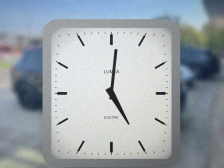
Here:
5,01
